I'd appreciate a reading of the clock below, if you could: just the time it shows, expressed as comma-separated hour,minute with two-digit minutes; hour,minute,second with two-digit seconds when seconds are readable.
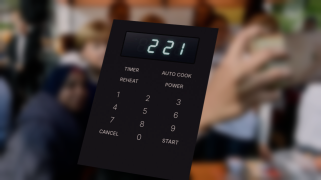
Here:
2,21
